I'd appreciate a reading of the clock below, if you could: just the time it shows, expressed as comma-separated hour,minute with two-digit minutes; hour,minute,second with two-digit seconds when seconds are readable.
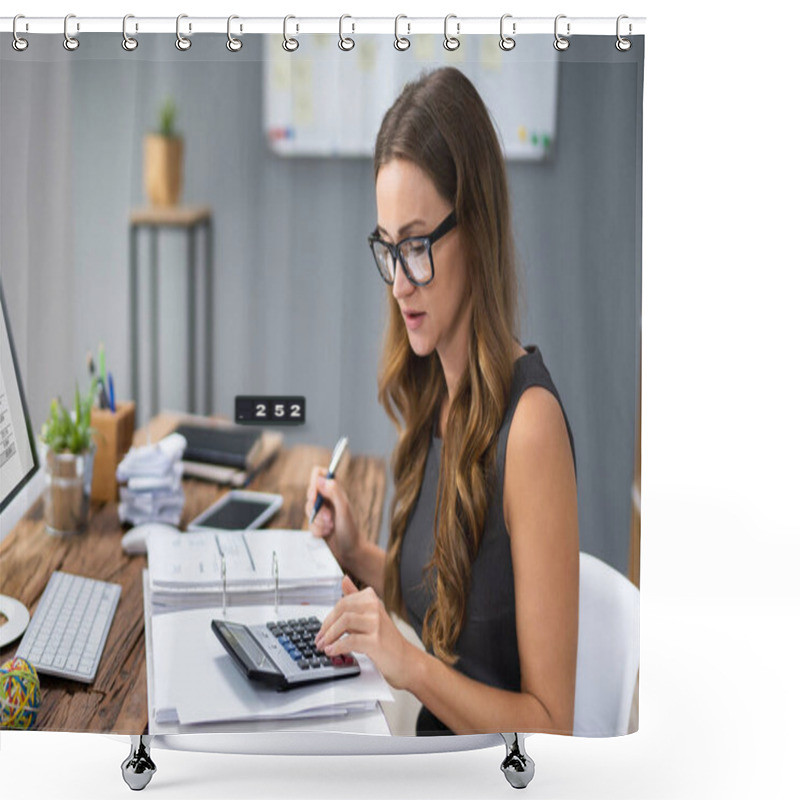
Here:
2,52
